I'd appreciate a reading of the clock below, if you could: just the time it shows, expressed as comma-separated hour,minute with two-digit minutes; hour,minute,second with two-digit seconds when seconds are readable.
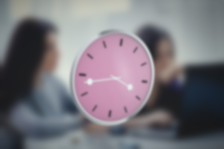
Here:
3,43
